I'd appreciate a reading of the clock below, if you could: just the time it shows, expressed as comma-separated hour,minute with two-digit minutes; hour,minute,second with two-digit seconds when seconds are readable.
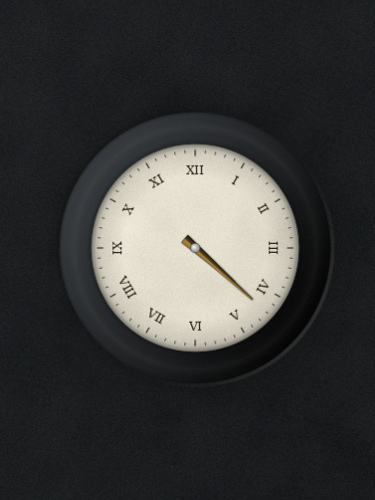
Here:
4,22
